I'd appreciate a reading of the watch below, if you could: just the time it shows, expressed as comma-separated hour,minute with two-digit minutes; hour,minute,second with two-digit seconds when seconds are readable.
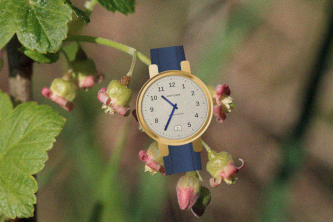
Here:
10,35
